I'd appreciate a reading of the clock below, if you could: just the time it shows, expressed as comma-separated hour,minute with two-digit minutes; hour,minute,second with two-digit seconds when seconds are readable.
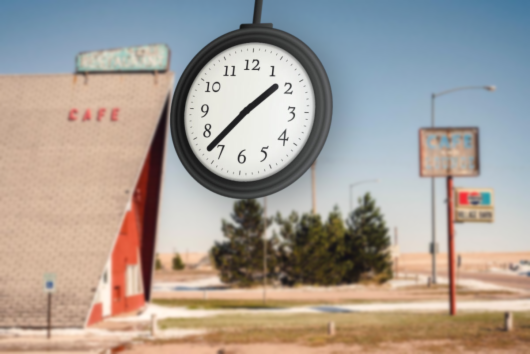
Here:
1,37
